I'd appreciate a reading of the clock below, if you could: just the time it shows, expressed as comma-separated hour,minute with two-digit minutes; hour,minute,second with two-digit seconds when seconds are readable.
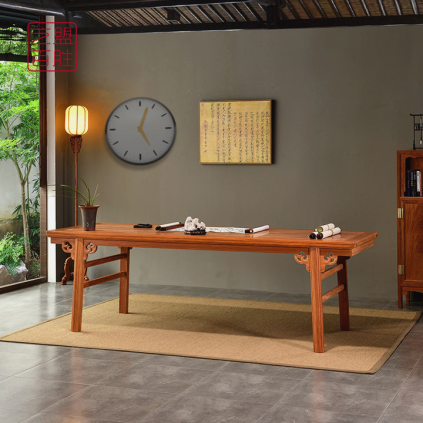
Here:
5,03
